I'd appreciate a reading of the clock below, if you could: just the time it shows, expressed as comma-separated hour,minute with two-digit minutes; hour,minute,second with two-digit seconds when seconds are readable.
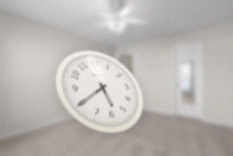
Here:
5,40
